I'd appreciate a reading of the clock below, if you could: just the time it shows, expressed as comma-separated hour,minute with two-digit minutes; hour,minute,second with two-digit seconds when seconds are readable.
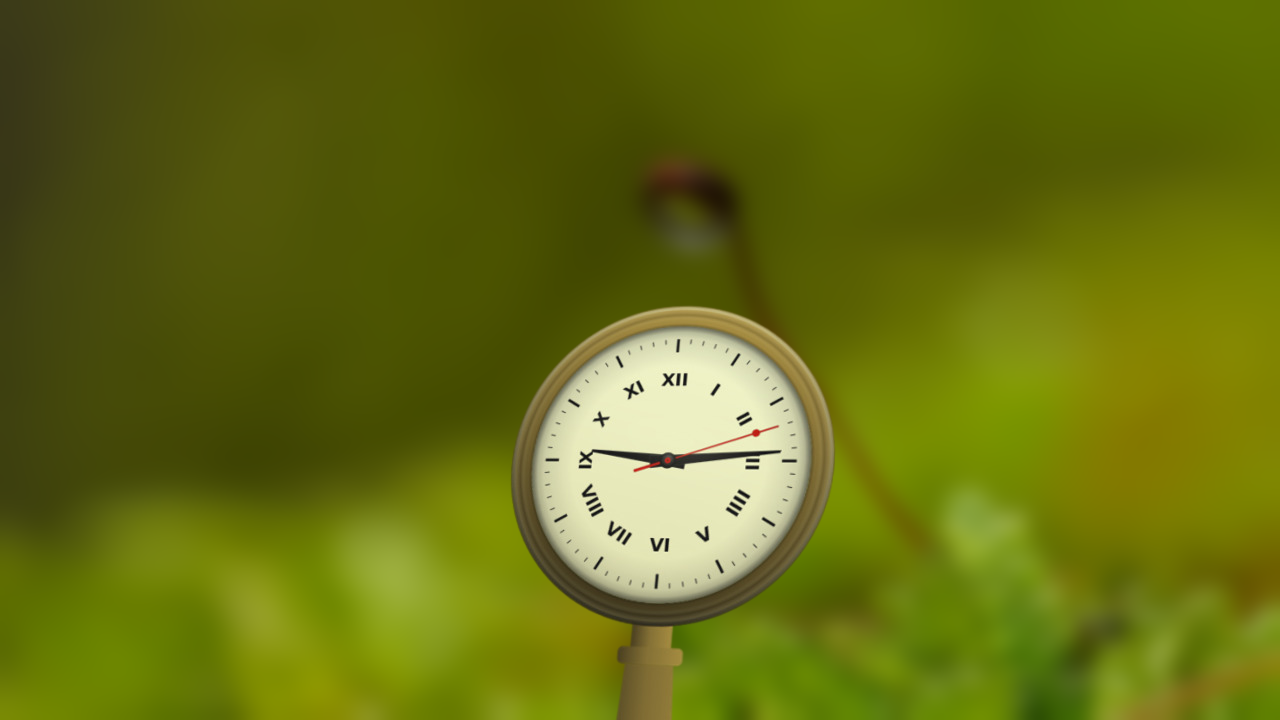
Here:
9,14,12
